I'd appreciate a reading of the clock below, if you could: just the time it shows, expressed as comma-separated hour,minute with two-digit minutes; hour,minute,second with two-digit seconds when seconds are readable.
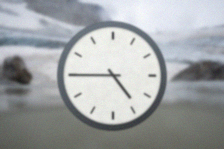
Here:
4,45
